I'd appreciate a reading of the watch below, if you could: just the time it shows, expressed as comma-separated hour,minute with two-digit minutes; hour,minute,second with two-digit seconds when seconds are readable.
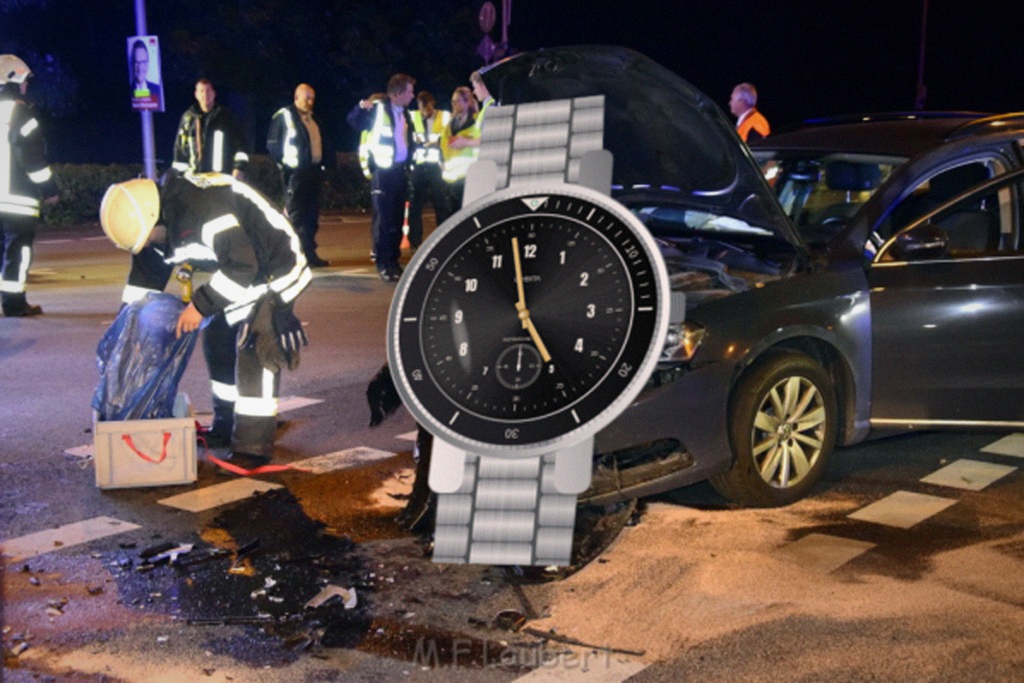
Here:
4,58
